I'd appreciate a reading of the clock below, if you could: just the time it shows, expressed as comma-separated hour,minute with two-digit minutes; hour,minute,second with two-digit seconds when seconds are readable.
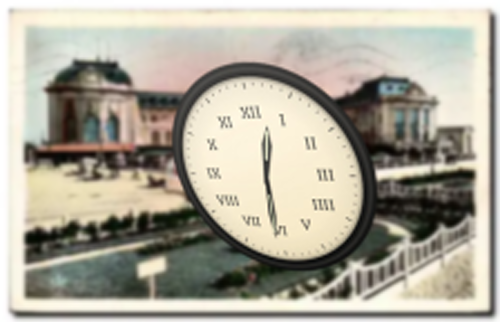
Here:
12,31
